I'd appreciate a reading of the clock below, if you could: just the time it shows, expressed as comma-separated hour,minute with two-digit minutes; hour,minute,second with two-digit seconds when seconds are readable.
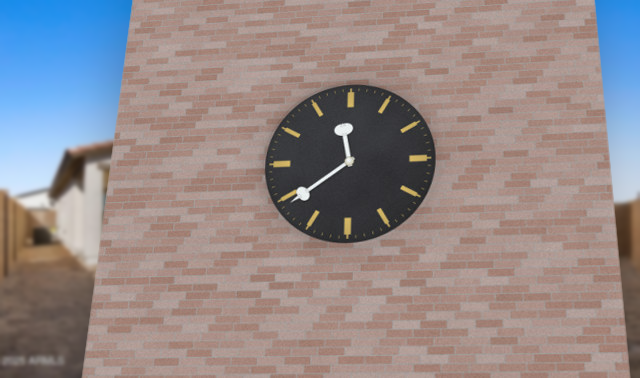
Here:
11,39
